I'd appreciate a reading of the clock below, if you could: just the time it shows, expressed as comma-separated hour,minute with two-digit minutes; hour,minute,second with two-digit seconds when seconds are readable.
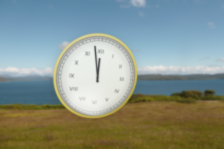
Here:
11,58
